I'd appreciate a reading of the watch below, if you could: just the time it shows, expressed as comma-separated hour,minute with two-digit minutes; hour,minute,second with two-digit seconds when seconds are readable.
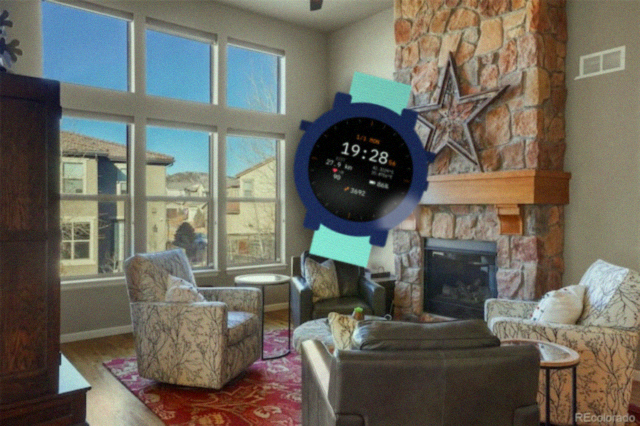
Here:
19,28
